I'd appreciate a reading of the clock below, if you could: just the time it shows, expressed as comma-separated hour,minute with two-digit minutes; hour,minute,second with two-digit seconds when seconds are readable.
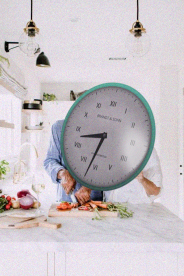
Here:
8,32
